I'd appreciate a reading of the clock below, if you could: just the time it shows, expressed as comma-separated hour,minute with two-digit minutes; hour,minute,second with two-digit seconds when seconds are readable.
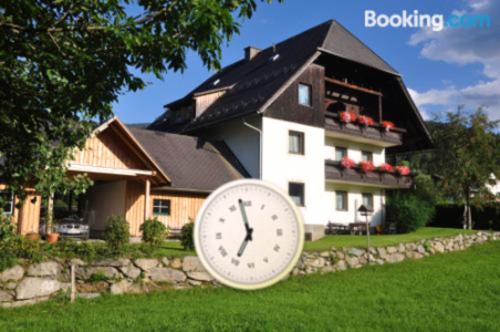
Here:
6,58
